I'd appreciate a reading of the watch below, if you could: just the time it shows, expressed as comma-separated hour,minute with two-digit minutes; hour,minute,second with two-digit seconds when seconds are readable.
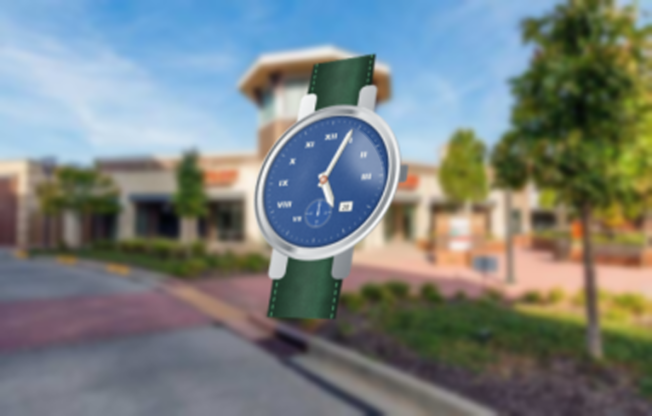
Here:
5,04
